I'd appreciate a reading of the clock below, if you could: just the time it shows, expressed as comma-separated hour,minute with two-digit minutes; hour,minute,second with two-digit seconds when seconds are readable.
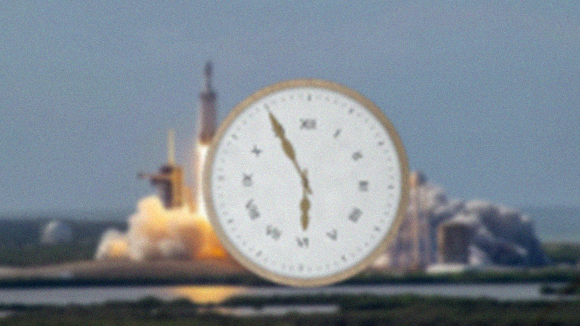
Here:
5,55
